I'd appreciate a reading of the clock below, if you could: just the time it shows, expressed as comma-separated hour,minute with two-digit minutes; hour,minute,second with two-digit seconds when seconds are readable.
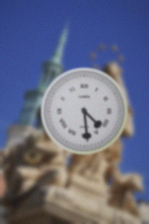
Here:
4,29
